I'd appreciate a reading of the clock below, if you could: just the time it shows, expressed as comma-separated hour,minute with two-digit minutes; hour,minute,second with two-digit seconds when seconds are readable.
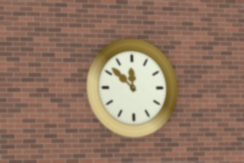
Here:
11,52
